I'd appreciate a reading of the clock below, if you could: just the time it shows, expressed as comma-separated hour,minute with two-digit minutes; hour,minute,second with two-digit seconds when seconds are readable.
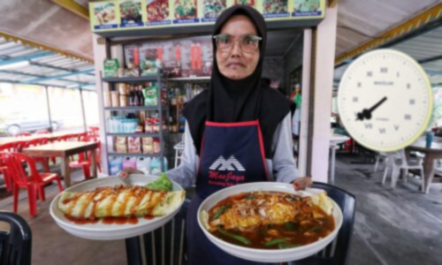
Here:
7,39
